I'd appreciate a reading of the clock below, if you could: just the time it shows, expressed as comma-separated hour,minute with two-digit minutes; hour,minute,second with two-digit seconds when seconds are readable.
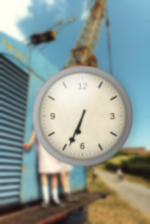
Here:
6,34
